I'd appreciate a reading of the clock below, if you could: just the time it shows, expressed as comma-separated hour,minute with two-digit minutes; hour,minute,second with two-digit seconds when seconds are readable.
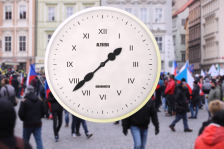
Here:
1,38
